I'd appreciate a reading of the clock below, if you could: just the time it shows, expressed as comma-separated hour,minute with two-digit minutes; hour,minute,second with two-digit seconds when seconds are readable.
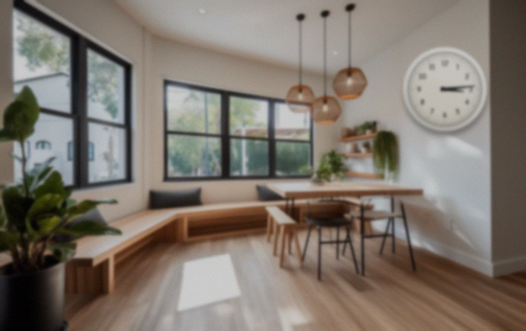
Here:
3,14
